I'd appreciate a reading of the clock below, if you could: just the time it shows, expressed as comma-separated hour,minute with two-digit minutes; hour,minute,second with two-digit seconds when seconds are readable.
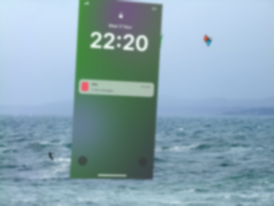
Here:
22,20
